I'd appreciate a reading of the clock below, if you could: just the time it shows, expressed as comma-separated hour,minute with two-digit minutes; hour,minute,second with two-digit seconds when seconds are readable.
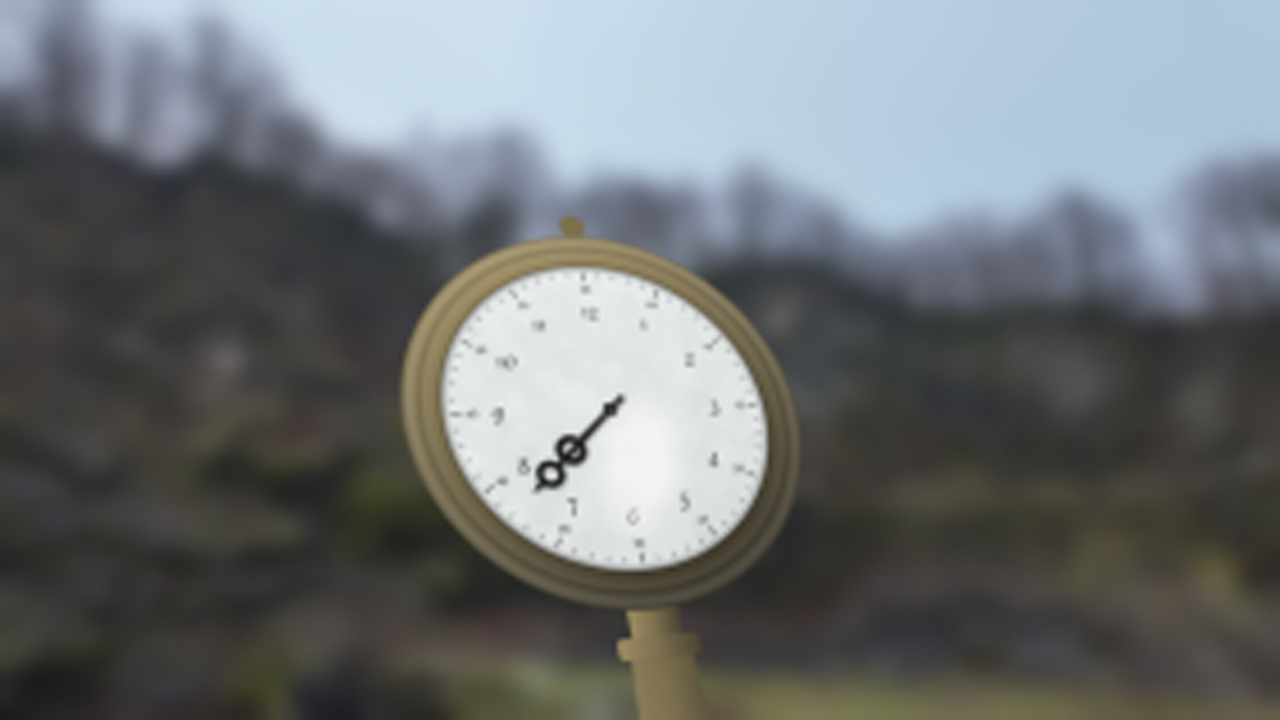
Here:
7,38
